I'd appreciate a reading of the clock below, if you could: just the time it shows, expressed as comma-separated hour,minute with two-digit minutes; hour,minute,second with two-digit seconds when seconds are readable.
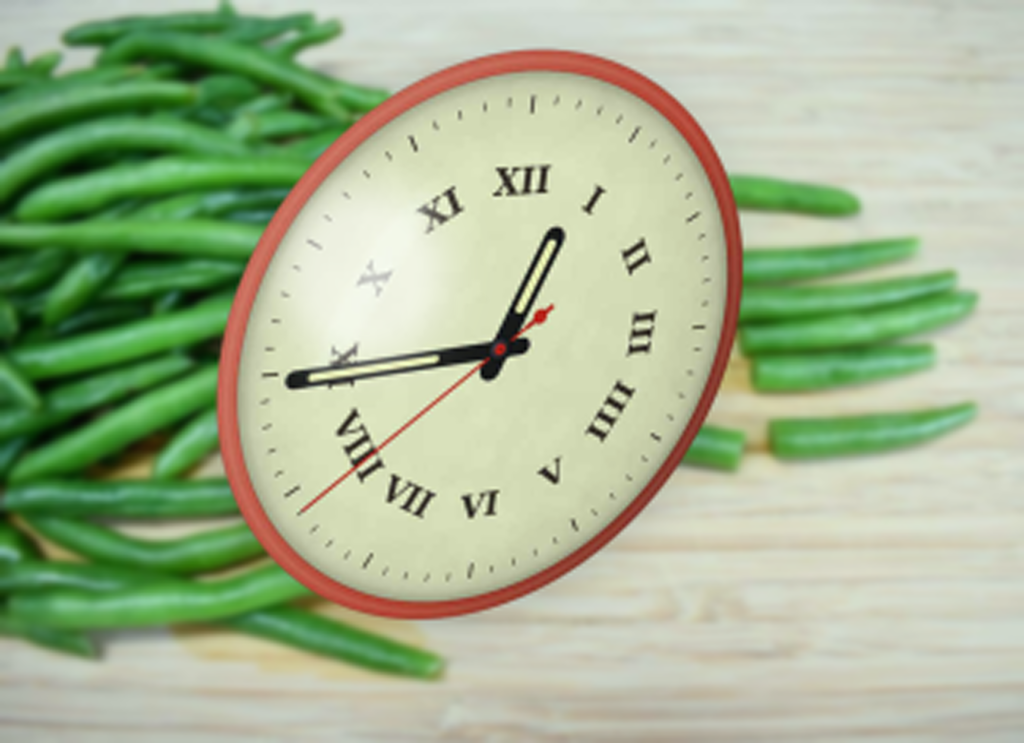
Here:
12,44,39
